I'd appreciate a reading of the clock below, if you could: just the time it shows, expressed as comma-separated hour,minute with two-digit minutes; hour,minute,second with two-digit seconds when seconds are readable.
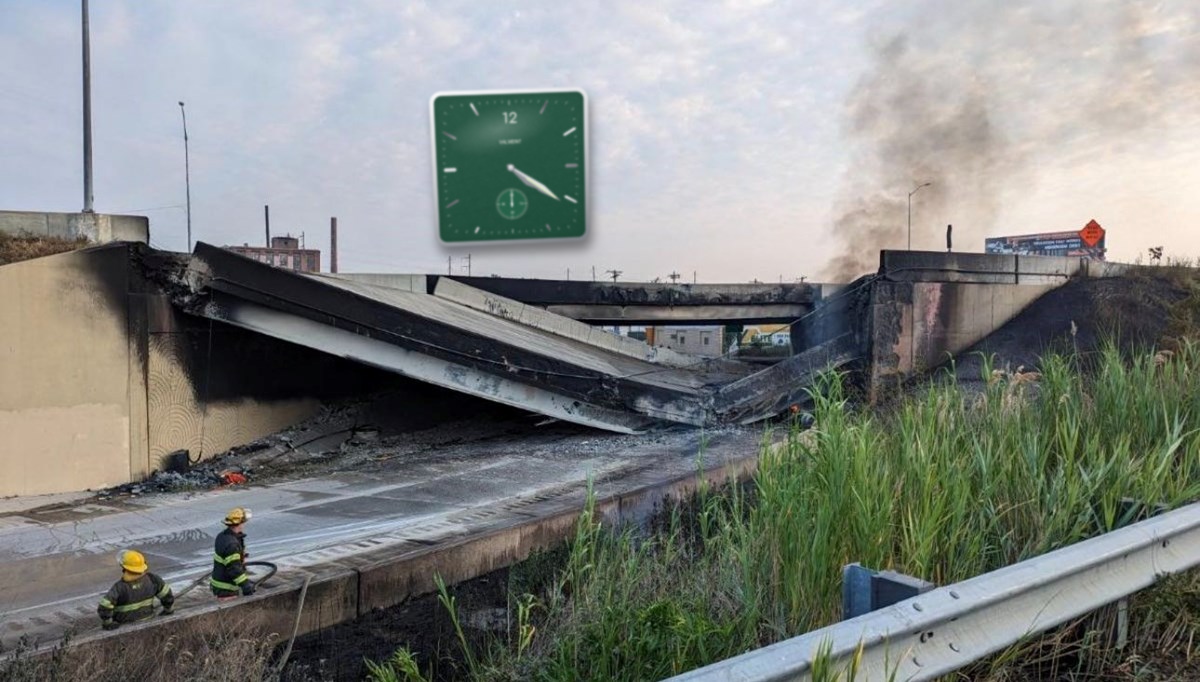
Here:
4,21
